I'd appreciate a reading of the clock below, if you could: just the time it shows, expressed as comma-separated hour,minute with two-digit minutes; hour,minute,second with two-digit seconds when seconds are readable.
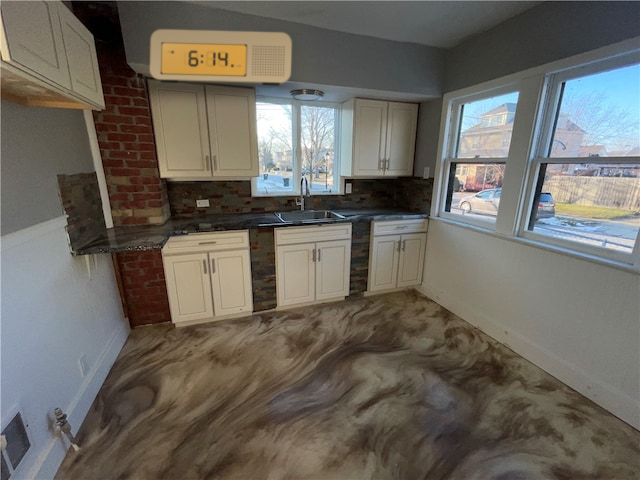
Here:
6,14
